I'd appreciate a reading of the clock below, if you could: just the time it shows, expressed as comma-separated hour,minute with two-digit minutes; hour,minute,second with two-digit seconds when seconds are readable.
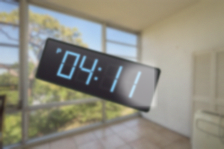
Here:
4,11
